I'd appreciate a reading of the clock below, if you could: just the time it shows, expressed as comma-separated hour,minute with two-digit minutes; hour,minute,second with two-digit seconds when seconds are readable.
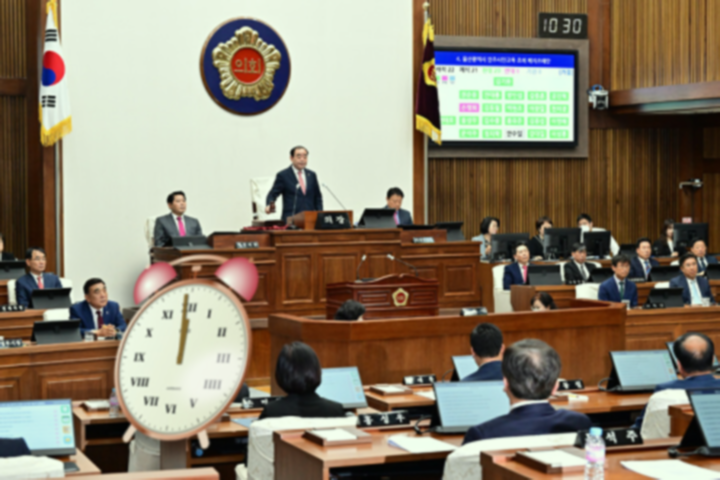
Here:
11,59
